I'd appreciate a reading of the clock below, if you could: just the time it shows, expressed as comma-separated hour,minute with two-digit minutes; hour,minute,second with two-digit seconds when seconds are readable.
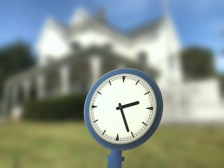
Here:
2,26
